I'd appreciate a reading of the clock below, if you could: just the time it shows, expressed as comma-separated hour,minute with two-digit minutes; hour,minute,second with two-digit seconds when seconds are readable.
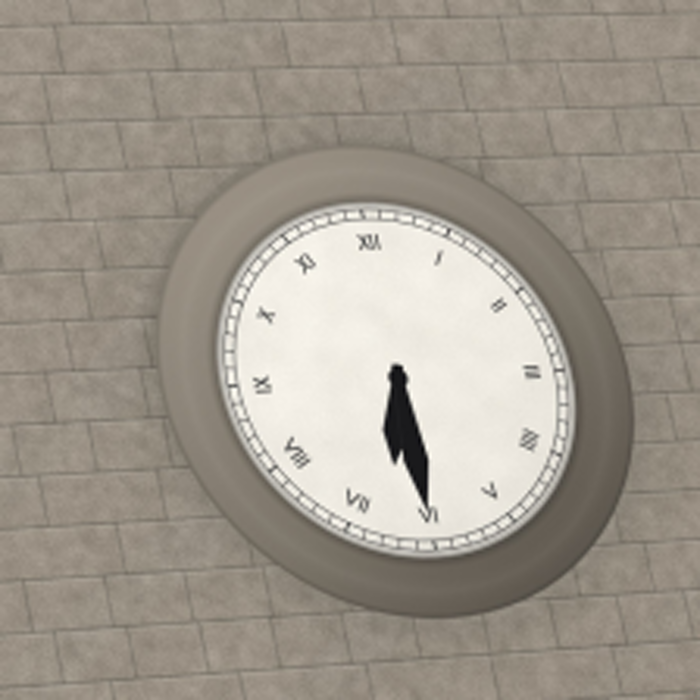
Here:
6,30
